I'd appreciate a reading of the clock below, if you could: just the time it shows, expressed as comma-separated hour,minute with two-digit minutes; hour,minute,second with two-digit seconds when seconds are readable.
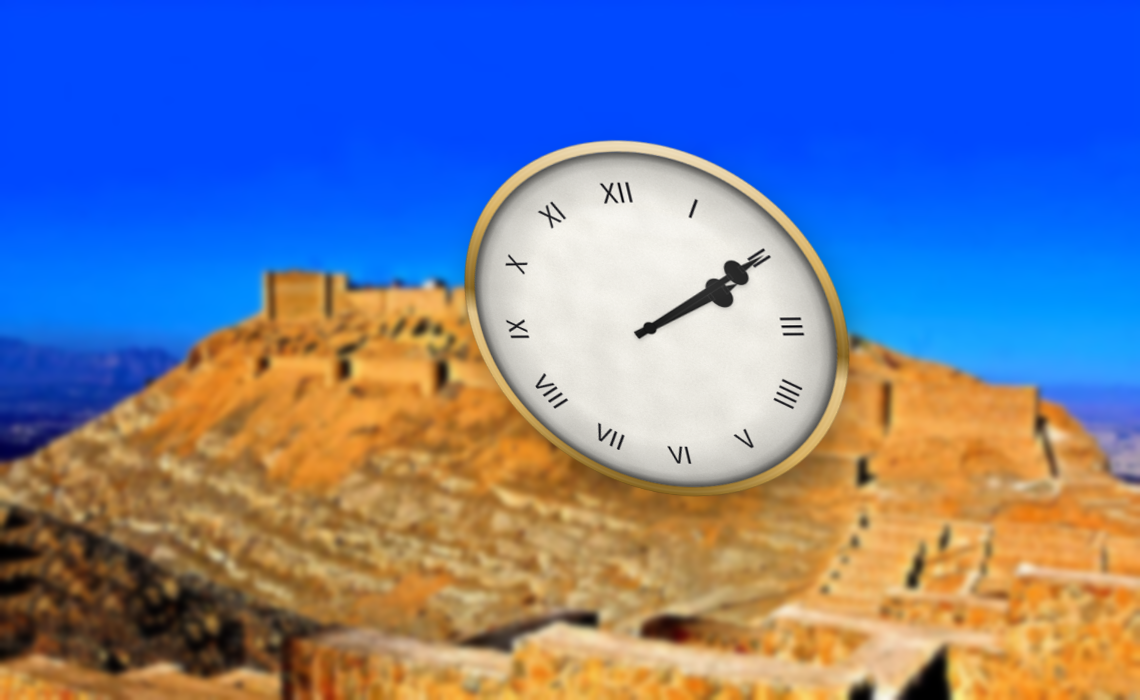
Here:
2,10
